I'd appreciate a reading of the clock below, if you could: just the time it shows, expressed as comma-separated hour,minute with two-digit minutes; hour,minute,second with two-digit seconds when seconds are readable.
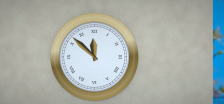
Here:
11,52
